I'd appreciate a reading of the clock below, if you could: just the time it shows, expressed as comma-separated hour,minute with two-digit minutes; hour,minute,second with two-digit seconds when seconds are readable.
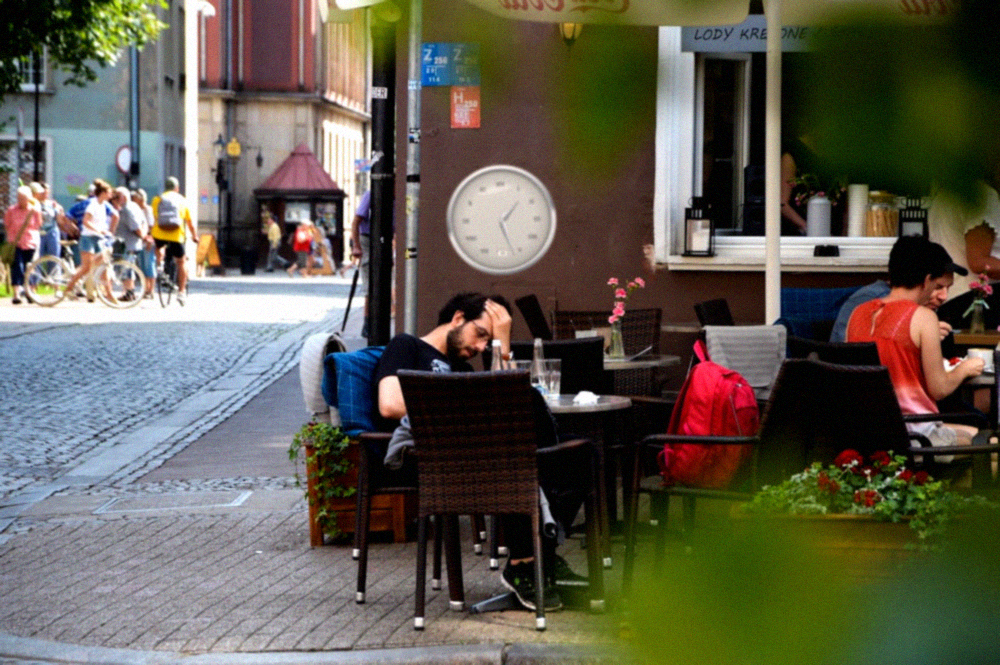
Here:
1,27
